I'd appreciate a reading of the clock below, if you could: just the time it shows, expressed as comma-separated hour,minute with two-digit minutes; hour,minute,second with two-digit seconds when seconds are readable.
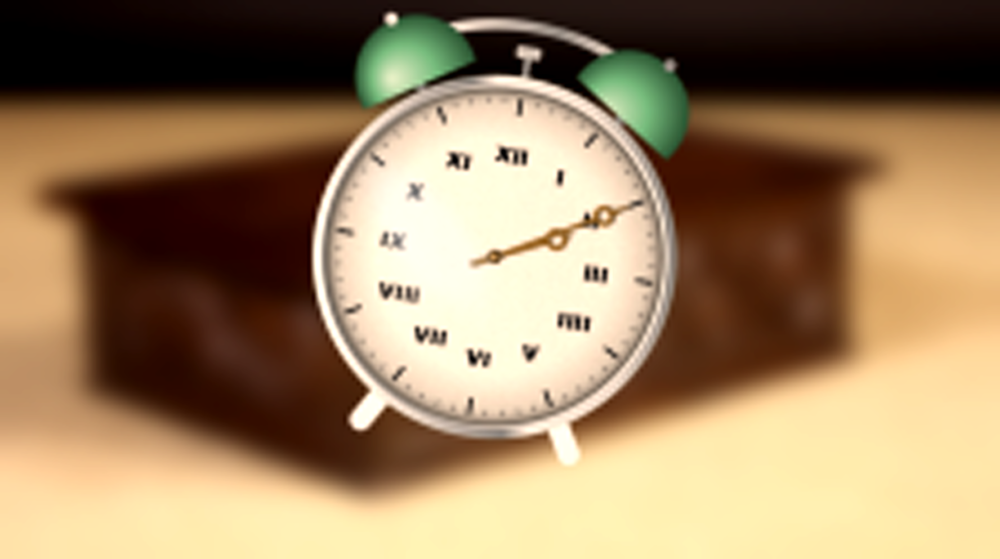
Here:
2,10
